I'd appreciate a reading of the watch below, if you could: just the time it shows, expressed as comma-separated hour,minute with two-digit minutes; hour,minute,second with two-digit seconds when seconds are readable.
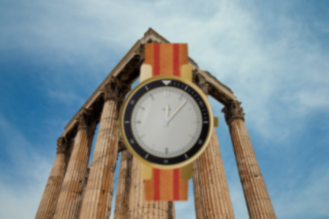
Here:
12,07
